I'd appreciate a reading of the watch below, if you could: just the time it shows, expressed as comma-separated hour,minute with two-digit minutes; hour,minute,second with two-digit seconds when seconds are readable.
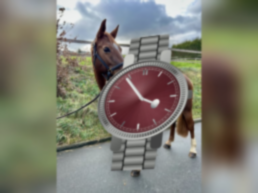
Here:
3,54
